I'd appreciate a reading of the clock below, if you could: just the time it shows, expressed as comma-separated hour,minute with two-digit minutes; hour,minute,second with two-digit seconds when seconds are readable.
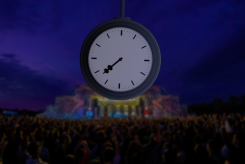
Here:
7,38
